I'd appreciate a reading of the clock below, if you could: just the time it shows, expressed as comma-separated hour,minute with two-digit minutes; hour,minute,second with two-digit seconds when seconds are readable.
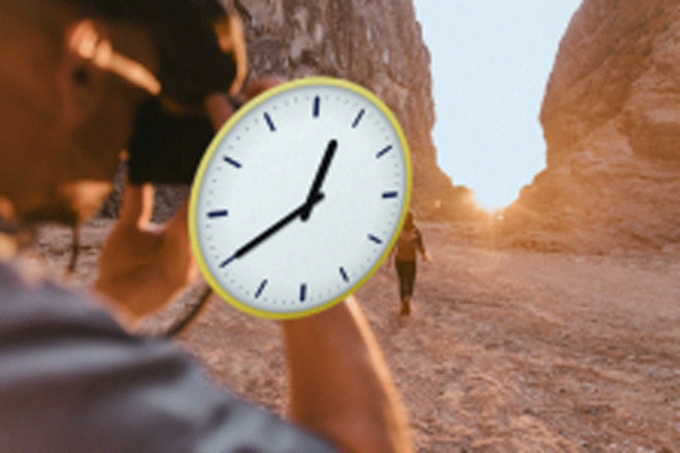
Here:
12,40
